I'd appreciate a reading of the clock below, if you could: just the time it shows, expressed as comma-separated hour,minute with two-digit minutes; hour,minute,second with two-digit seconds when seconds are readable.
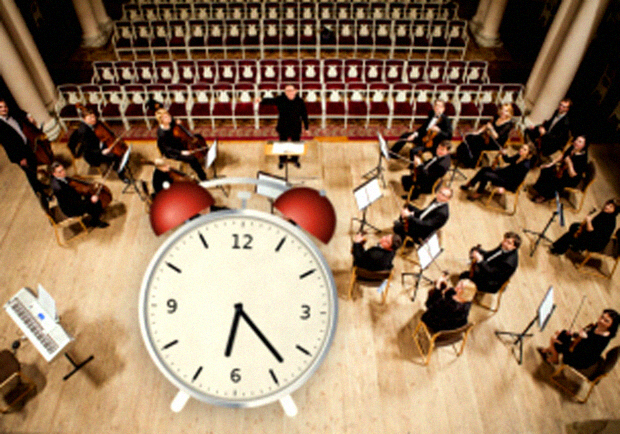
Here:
6,23
